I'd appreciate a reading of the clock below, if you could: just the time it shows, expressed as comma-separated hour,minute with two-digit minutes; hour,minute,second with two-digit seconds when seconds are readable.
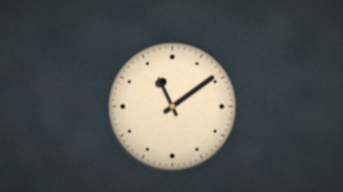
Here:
11,09
